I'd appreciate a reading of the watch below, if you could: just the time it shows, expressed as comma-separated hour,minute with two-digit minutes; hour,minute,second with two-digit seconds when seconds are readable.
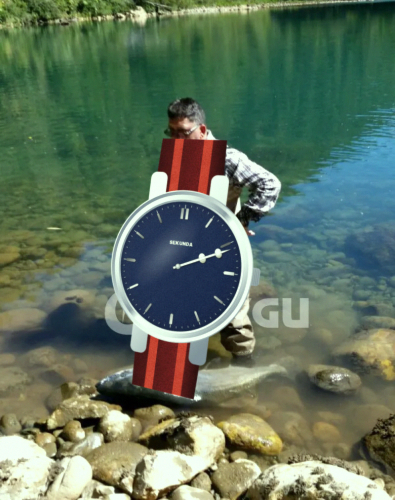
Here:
2,11
